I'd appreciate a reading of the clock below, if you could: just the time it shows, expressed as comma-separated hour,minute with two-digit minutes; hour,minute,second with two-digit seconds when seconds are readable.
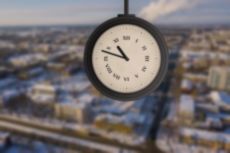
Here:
10,48
